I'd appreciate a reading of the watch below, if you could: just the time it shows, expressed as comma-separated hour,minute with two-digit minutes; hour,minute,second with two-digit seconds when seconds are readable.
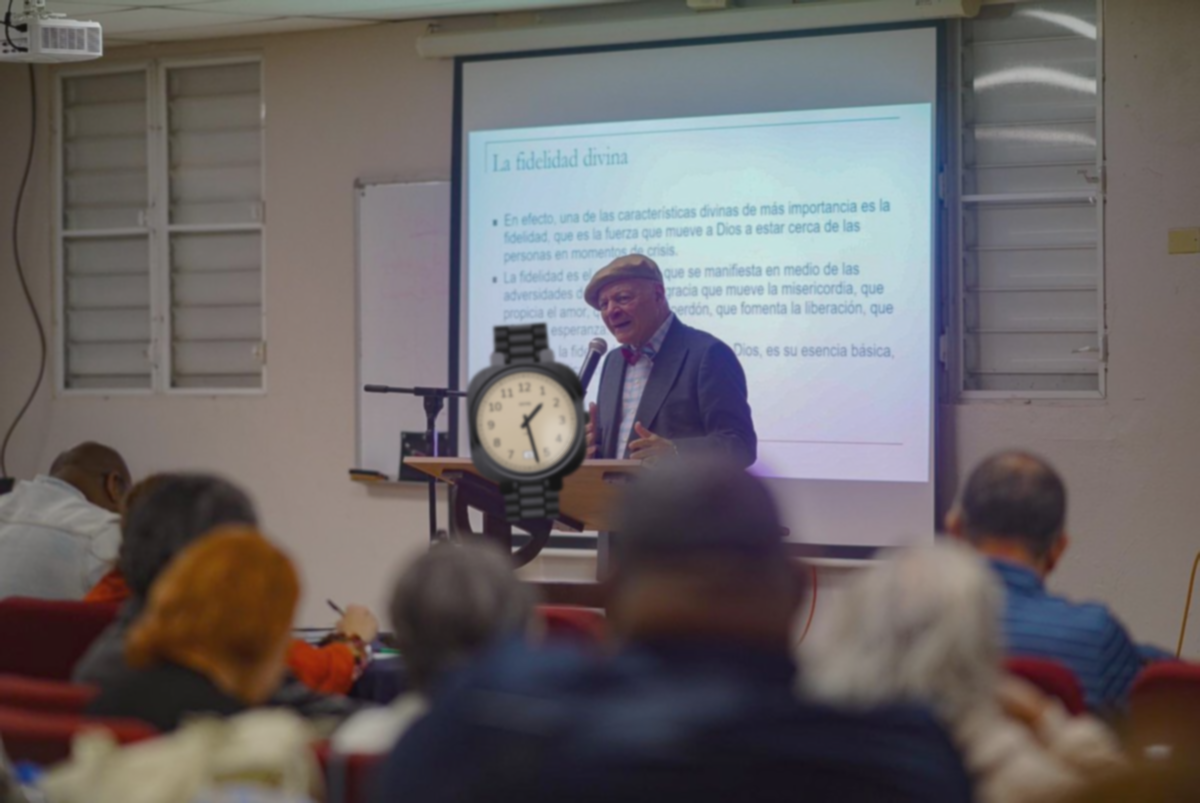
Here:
1,28
